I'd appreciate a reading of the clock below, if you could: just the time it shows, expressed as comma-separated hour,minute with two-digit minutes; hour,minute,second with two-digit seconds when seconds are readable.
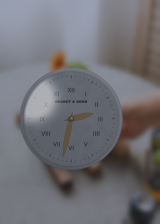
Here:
2,32
